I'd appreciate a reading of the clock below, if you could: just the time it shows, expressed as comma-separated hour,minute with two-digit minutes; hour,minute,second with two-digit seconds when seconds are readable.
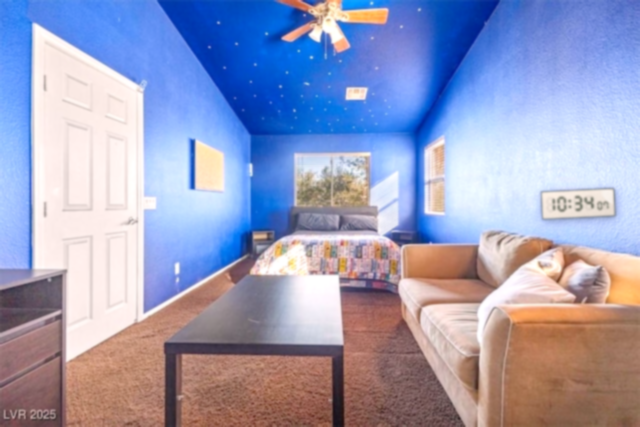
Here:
10,34
